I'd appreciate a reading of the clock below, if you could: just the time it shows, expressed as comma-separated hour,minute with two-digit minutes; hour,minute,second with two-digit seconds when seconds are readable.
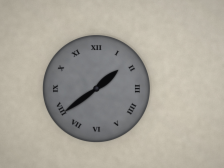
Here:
1,39
